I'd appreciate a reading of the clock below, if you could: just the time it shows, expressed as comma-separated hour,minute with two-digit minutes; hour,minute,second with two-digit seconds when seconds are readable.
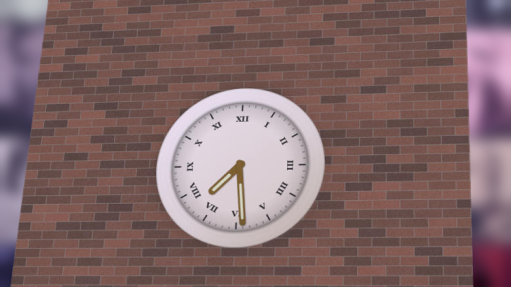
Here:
7,29
